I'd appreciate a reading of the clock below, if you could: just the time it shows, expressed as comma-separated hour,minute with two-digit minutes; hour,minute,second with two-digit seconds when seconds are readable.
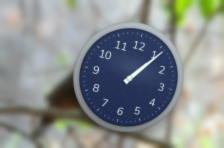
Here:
1,06
